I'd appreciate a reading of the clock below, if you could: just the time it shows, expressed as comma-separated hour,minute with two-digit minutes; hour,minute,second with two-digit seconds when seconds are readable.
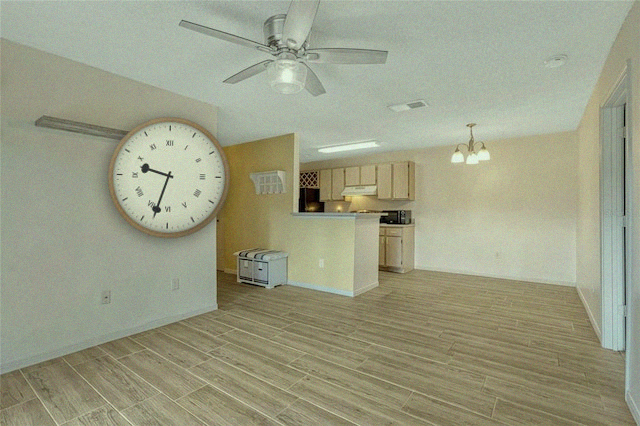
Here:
9,33
